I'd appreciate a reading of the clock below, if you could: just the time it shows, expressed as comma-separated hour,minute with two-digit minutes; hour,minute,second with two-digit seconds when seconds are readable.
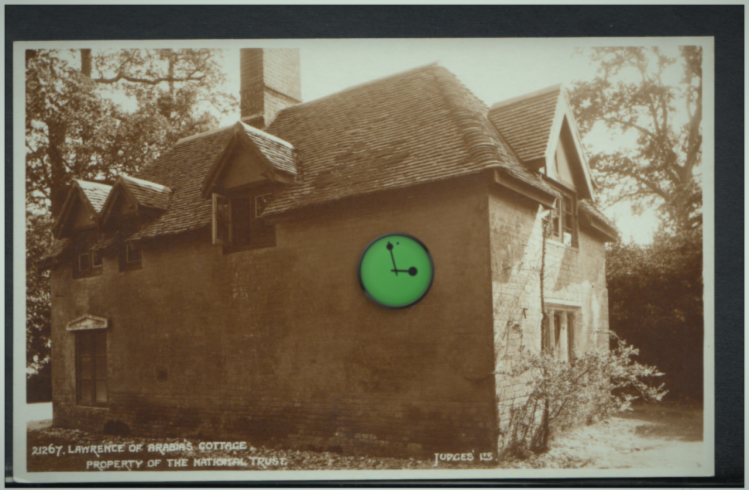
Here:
2,57
